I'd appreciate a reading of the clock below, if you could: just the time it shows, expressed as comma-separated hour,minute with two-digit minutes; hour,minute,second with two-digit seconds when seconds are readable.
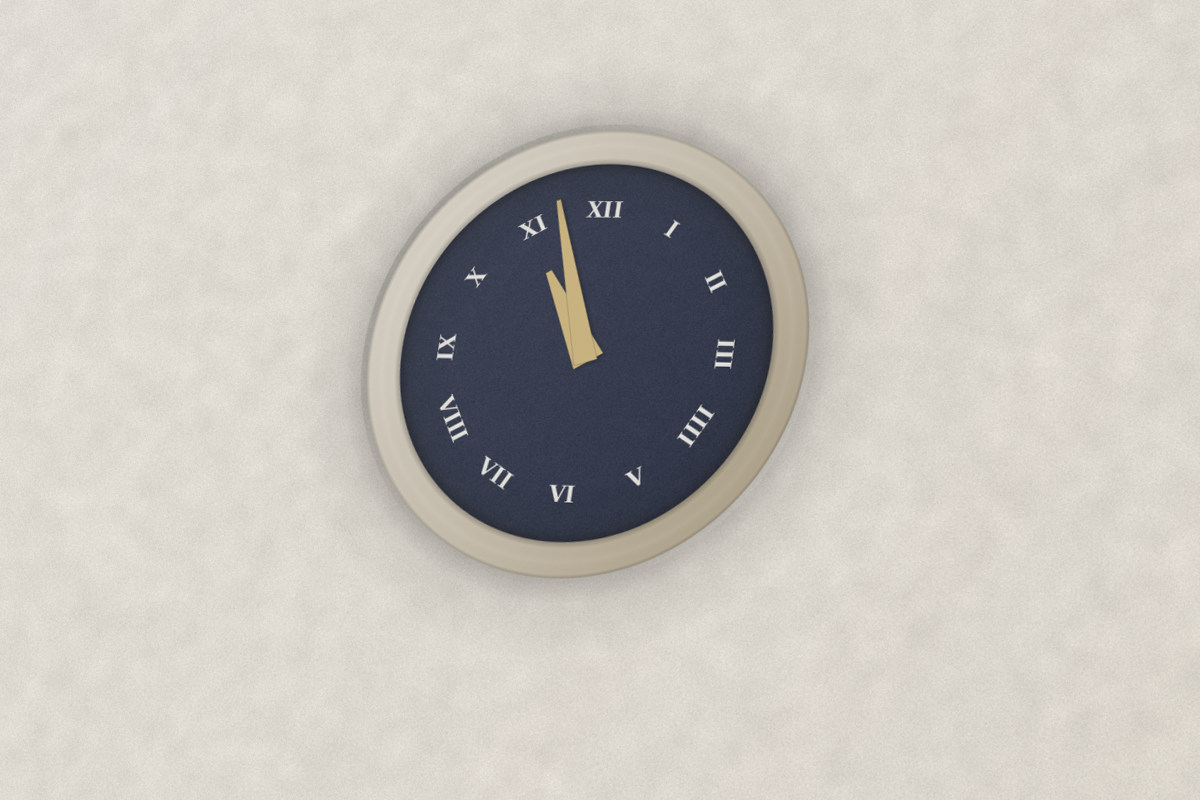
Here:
10,57
